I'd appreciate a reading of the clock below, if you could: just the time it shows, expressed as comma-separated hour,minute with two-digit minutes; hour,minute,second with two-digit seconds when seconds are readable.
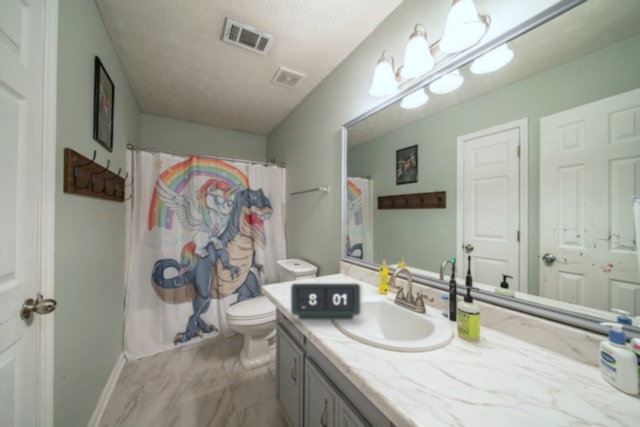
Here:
8,01
